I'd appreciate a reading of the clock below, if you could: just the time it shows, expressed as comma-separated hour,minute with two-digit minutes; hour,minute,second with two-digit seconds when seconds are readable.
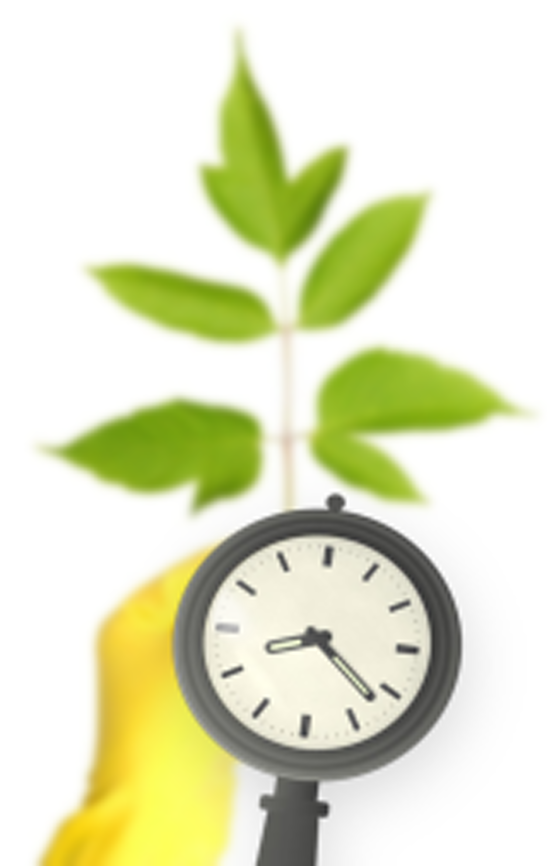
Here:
8,22
